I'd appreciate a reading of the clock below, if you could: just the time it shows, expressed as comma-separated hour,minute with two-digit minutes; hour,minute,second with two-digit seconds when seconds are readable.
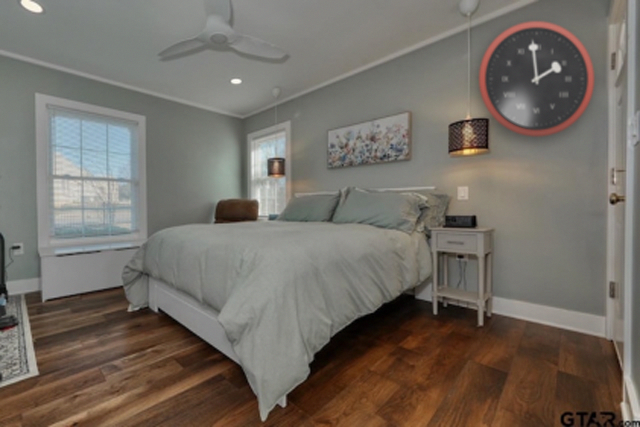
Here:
1,59
